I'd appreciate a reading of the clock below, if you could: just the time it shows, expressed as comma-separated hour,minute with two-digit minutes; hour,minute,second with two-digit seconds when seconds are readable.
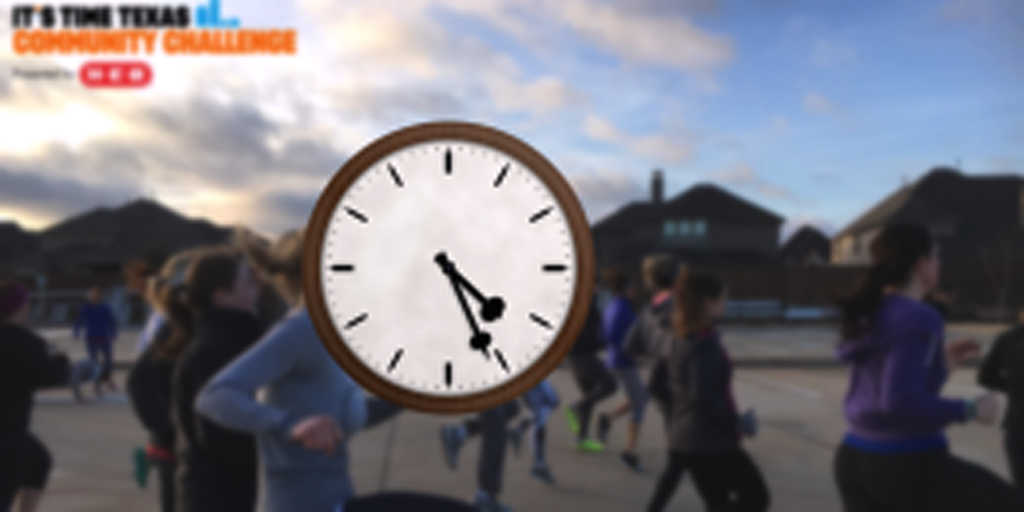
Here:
4,26
